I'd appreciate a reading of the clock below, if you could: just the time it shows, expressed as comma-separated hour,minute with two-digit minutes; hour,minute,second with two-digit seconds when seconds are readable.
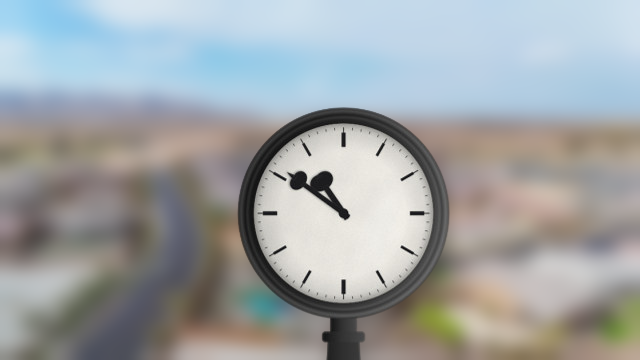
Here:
10,51
